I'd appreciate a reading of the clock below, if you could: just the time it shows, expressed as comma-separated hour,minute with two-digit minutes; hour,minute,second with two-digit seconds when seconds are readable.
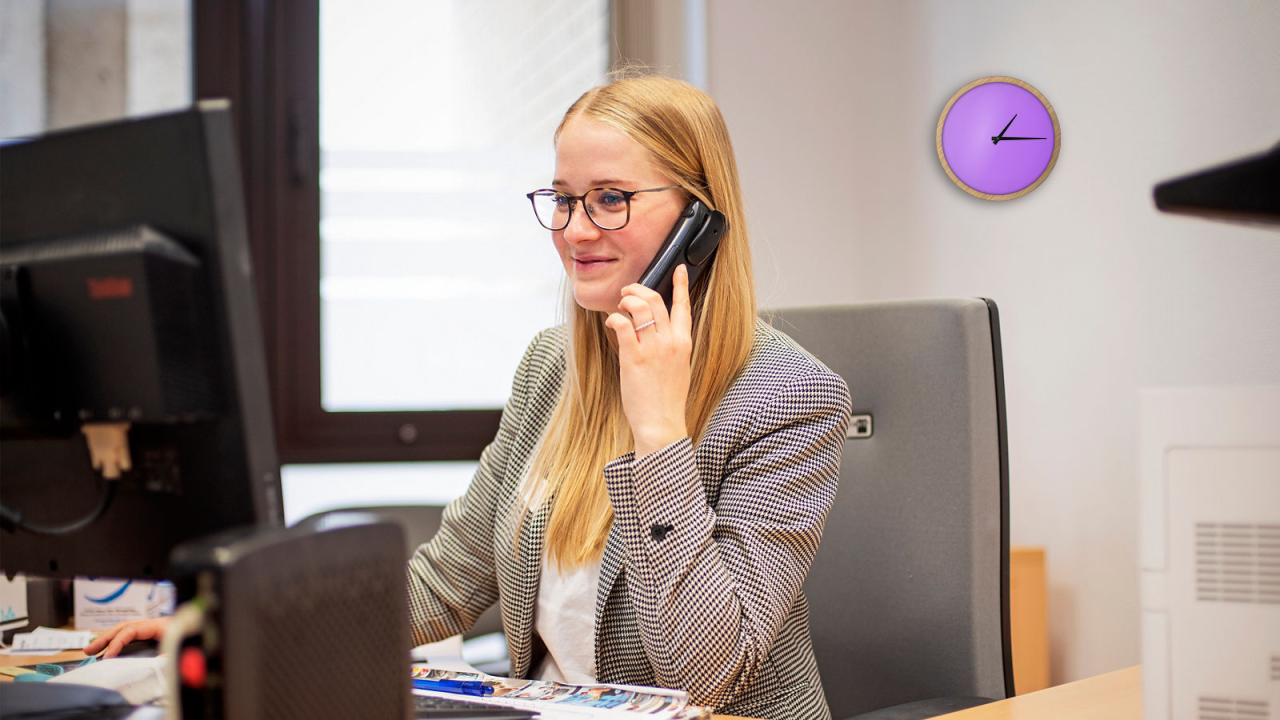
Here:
1,15
